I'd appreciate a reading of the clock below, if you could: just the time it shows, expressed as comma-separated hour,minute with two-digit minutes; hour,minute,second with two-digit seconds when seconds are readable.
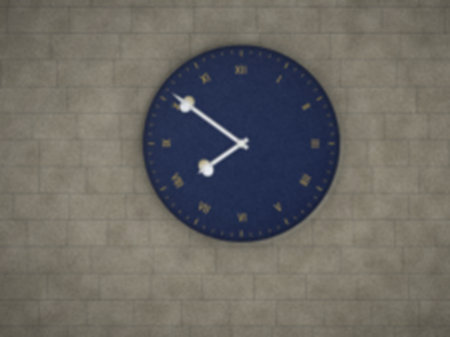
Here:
7,51
